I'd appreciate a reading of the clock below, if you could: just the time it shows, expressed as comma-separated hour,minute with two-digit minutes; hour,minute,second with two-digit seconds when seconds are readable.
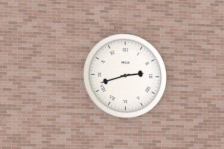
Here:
2,42
